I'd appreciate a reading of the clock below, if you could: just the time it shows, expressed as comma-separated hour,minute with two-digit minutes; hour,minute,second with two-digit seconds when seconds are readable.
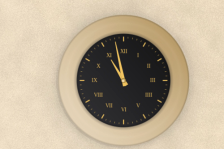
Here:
10,58
